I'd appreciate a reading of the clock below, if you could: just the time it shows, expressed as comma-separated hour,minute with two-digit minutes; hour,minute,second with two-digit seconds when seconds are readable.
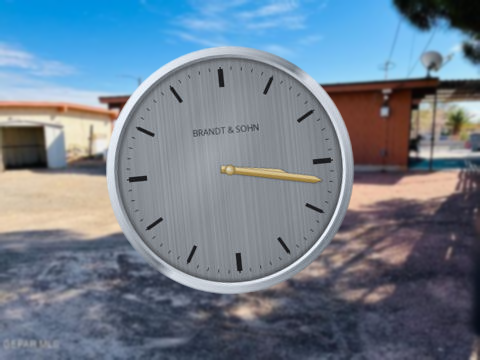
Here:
3,17
